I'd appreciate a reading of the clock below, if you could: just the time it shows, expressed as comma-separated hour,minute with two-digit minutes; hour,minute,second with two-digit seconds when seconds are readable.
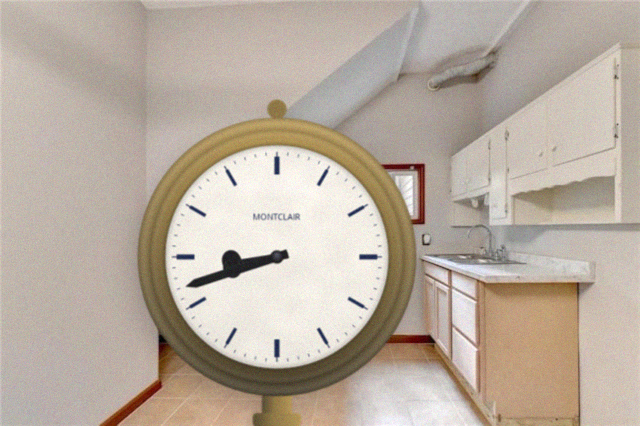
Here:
8,42
